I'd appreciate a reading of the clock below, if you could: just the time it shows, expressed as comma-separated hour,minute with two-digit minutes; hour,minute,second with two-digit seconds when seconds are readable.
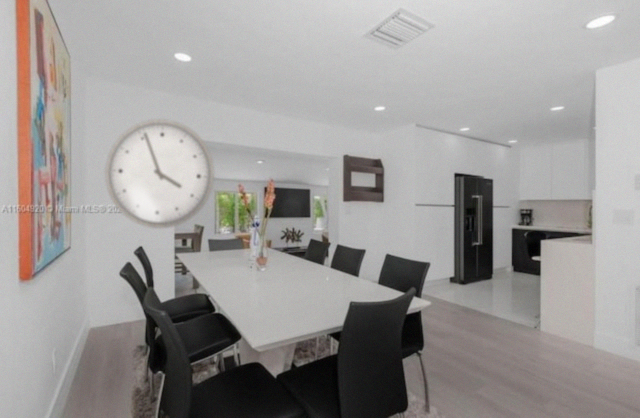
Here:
3,56
